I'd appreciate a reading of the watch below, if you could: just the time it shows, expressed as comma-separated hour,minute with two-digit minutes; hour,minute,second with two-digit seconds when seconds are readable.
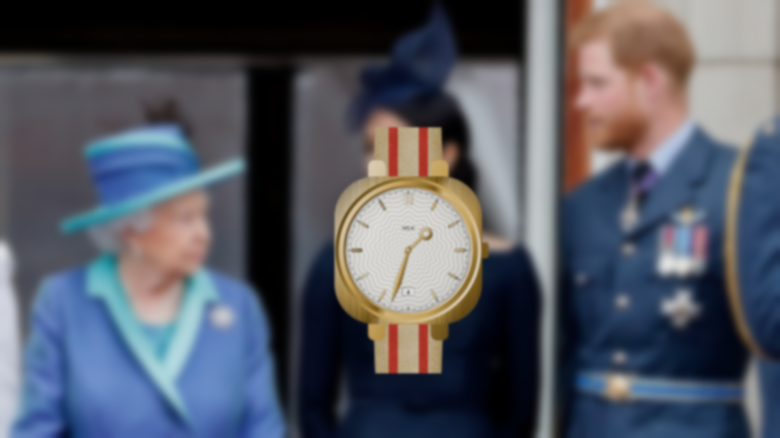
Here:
1,33
